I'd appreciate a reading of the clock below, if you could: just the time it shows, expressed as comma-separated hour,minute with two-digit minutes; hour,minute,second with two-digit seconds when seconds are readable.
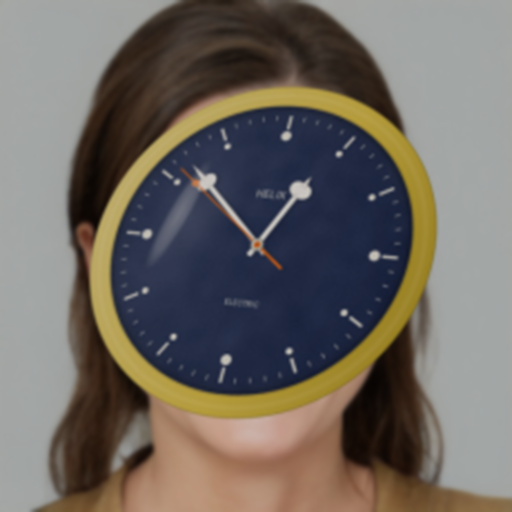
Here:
12,51,51
